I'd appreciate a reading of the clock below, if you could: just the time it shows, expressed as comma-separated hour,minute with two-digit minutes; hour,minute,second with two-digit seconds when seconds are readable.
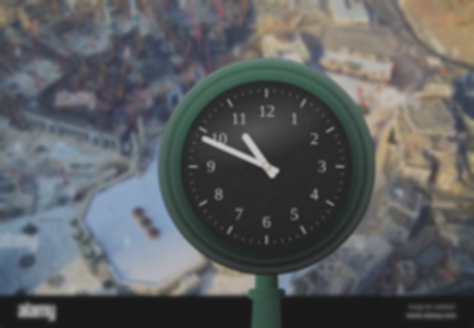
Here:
10,49
